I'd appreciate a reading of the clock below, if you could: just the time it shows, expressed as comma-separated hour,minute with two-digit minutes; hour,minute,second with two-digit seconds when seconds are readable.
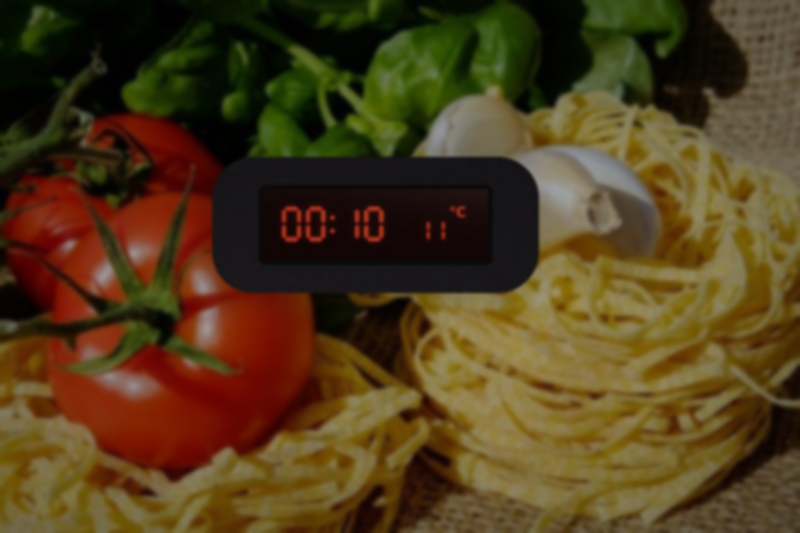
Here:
0,10
